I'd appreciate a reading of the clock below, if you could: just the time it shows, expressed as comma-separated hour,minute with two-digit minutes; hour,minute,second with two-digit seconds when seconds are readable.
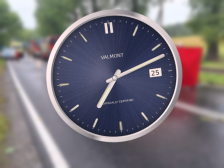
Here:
7,12
